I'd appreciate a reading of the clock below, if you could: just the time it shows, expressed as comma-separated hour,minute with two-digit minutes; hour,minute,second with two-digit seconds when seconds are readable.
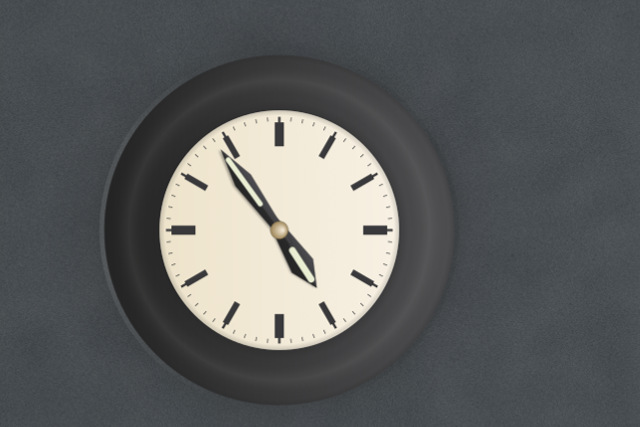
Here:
4,54
